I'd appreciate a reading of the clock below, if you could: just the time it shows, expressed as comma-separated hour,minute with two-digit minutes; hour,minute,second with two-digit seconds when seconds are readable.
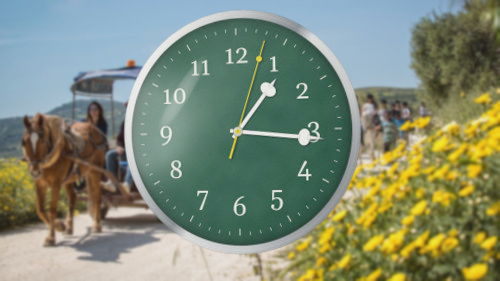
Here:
1,16,03
